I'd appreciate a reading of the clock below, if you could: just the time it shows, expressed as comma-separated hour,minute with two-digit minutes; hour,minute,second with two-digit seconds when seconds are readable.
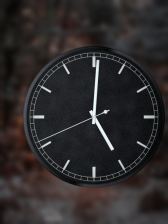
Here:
5,00,41
